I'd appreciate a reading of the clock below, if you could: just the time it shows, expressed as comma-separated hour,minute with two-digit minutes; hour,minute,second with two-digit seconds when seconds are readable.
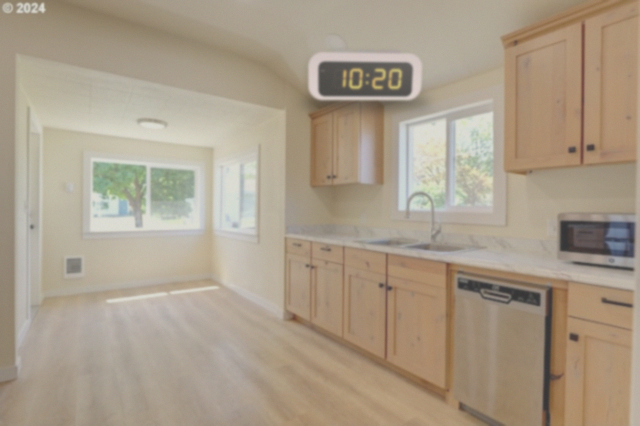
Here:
10,20
